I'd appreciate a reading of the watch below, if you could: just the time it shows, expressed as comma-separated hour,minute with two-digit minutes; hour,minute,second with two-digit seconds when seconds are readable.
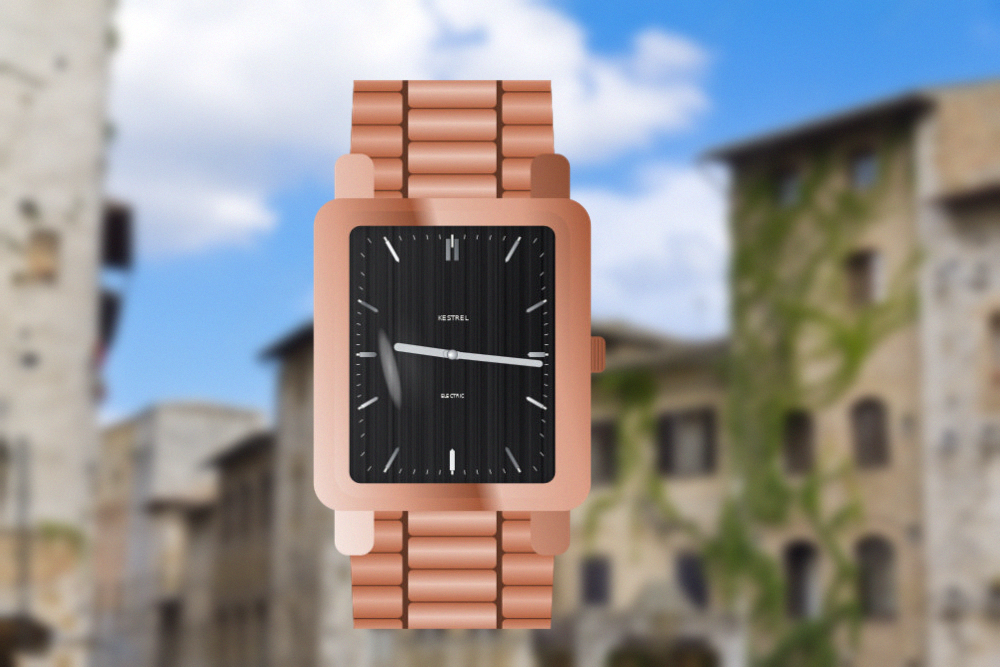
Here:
9,16
